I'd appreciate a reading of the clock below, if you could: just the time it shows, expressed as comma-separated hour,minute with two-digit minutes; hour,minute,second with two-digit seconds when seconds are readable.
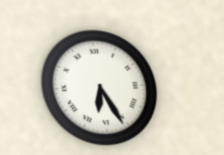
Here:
6,26
